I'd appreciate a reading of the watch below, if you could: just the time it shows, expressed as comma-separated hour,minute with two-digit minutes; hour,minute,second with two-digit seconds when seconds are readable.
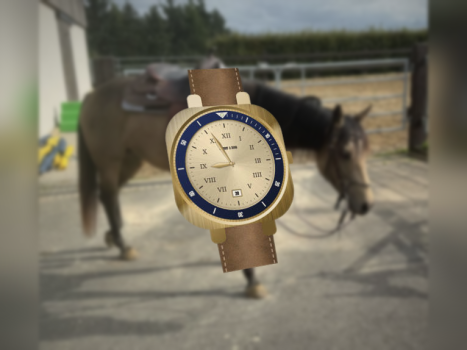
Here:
8,56
